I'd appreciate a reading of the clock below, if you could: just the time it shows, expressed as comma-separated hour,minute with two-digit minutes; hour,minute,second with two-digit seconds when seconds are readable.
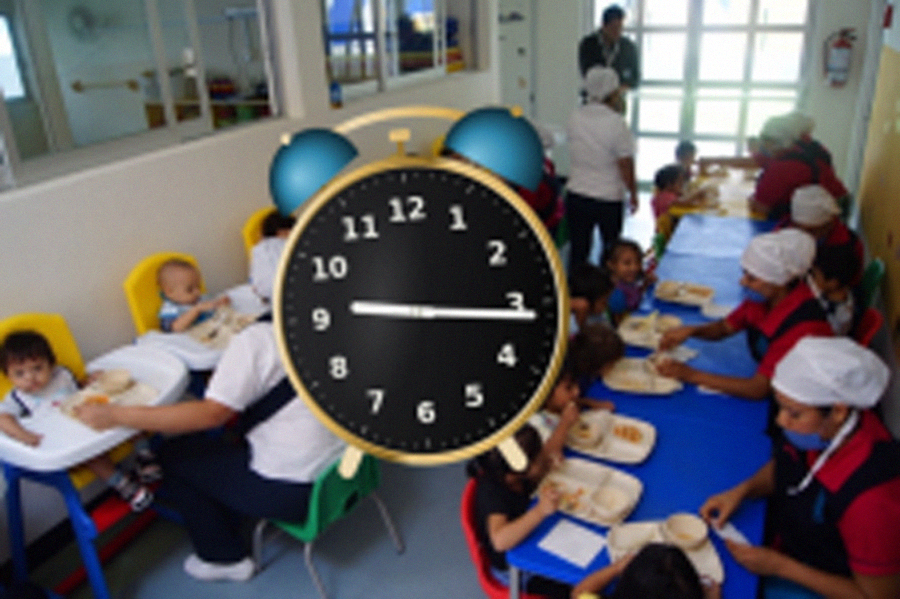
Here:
9,16
